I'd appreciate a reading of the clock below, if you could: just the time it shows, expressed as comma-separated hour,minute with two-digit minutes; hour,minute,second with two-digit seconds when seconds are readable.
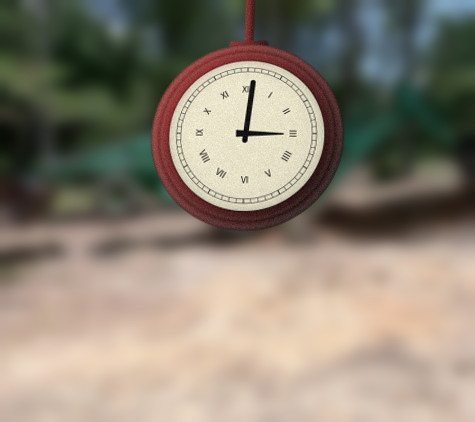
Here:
3,01
